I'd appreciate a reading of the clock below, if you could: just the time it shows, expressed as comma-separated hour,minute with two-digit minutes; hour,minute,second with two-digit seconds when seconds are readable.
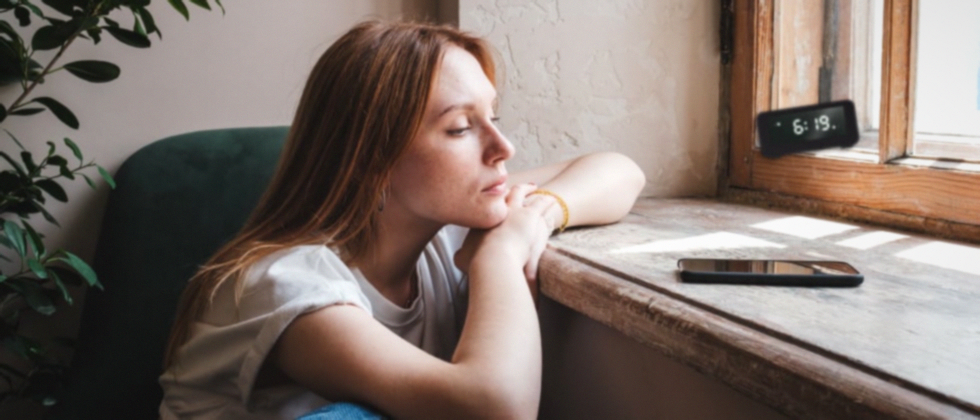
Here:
6,19
